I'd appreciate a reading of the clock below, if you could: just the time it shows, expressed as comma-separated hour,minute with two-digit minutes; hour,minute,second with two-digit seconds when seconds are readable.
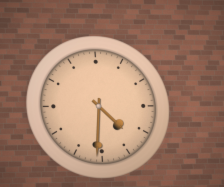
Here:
4,31
